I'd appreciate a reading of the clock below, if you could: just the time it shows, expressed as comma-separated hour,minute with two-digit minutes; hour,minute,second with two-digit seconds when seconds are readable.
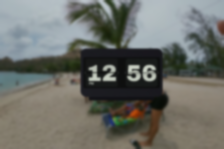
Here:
12,56
